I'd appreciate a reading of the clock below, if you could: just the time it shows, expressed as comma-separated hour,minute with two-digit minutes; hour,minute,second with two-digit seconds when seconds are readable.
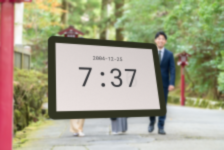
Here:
7,37
